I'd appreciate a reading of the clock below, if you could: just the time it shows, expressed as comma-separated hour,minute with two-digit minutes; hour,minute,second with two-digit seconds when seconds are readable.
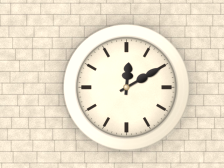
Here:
12,10
